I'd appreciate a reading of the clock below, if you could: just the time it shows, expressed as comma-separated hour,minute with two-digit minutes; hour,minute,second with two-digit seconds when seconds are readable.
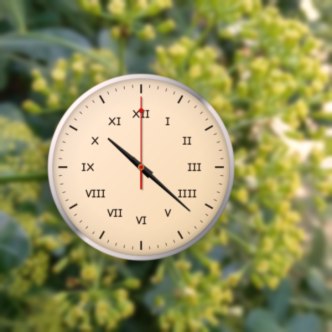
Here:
10,22,00
